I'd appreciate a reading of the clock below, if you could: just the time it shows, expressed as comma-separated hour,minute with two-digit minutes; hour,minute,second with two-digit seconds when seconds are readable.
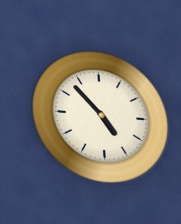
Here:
4,53
